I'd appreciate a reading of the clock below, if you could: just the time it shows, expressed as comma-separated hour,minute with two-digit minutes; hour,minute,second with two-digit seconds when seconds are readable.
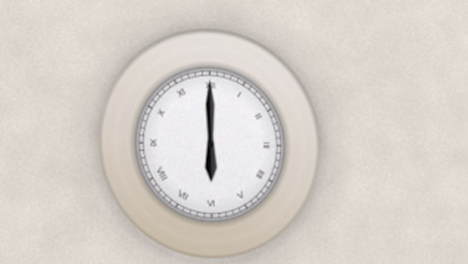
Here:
6,00
